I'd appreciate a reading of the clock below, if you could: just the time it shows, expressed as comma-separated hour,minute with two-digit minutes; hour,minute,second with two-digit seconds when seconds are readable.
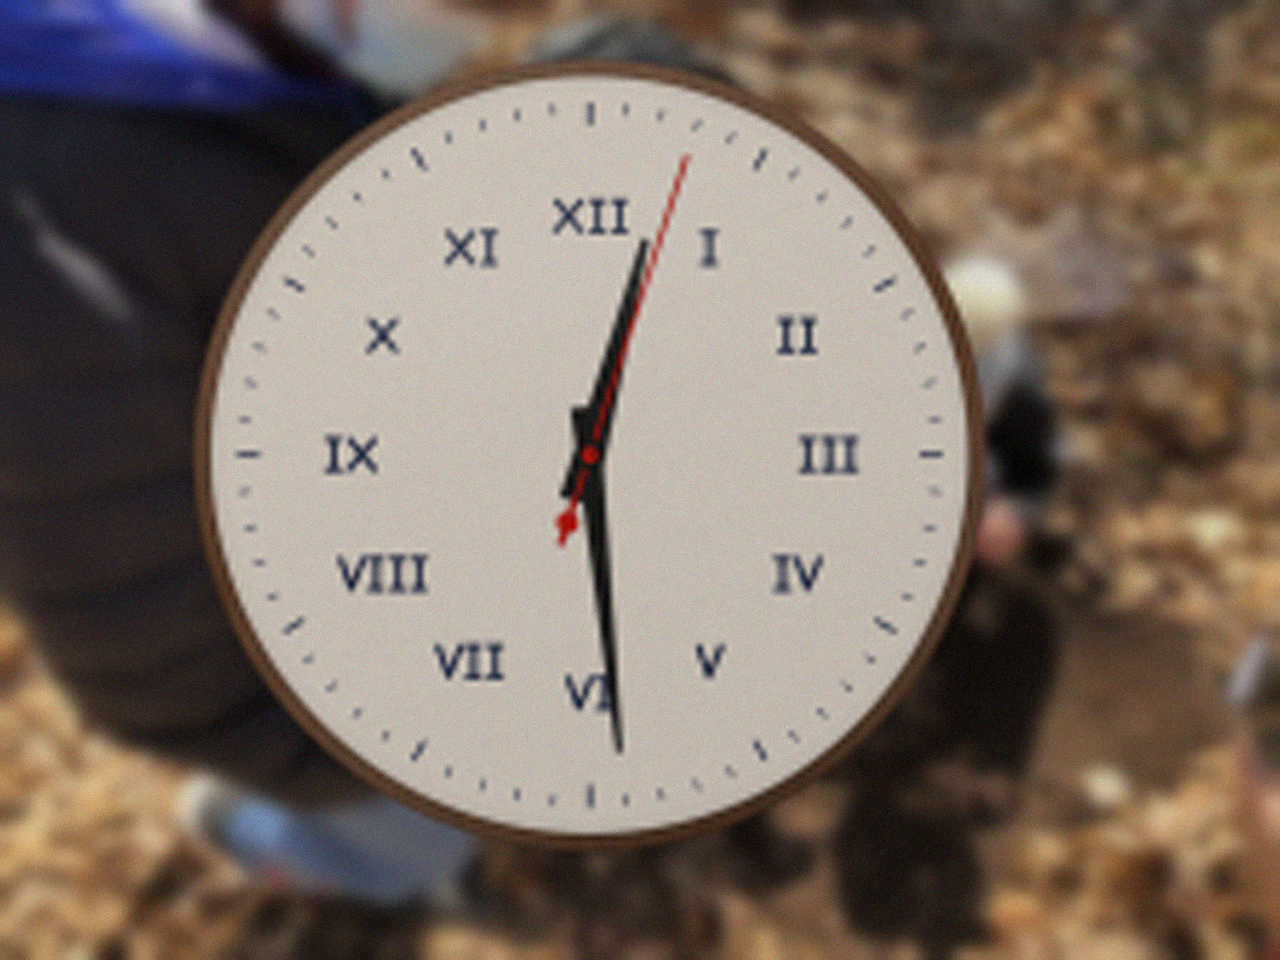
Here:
12,29,03
